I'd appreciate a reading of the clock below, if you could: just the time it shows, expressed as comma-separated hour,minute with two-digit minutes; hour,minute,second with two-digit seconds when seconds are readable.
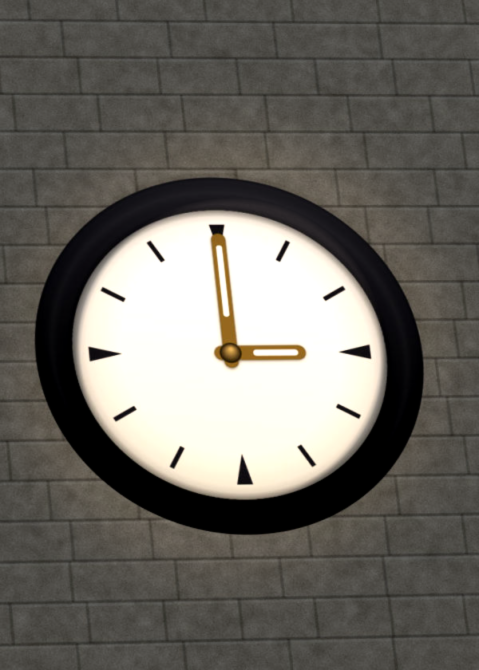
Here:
3,00
